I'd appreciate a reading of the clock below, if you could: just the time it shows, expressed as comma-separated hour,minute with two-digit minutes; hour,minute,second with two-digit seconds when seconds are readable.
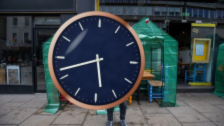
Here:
5,42
